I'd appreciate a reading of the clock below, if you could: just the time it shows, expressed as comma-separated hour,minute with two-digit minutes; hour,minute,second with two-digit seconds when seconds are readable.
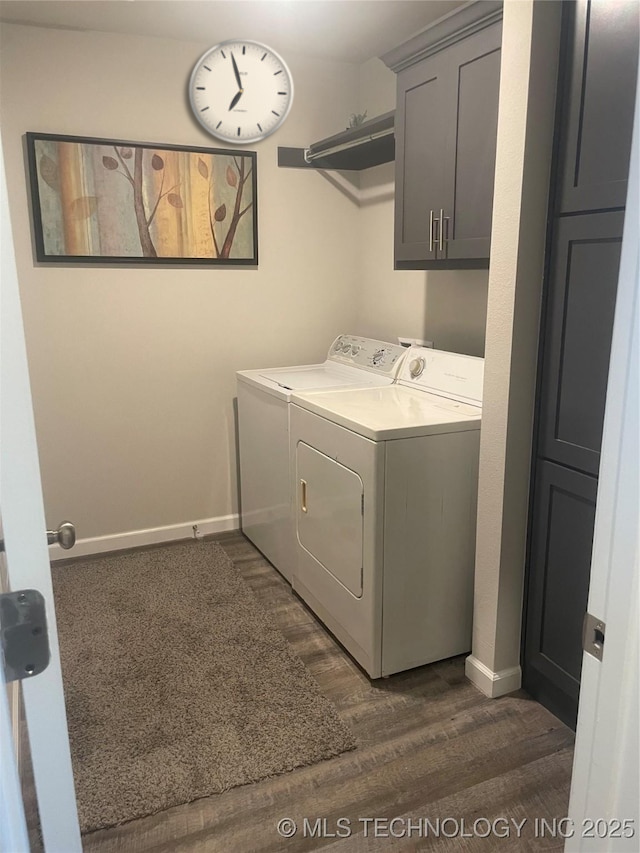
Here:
6,57
